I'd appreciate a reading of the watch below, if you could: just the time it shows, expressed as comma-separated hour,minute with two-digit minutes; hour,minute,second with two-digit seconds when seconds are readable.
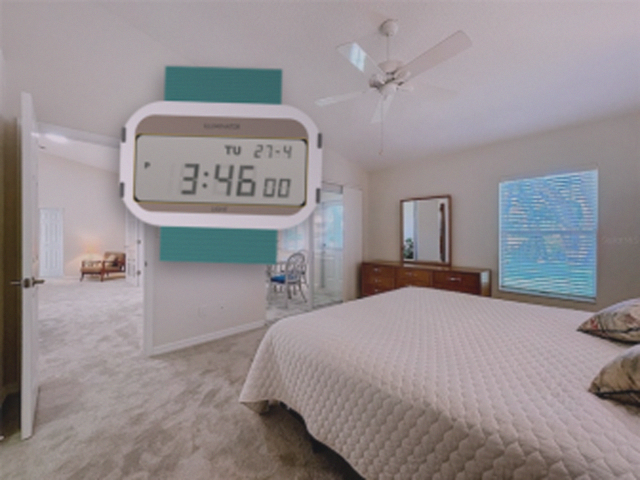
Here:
3,46,00
